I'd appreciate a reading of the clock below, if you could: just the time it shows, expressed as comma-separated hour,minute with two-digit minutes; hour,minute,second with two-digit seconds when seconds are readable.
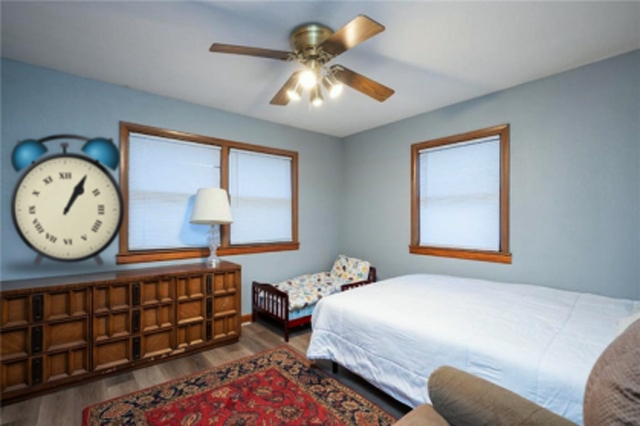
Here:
1,05
